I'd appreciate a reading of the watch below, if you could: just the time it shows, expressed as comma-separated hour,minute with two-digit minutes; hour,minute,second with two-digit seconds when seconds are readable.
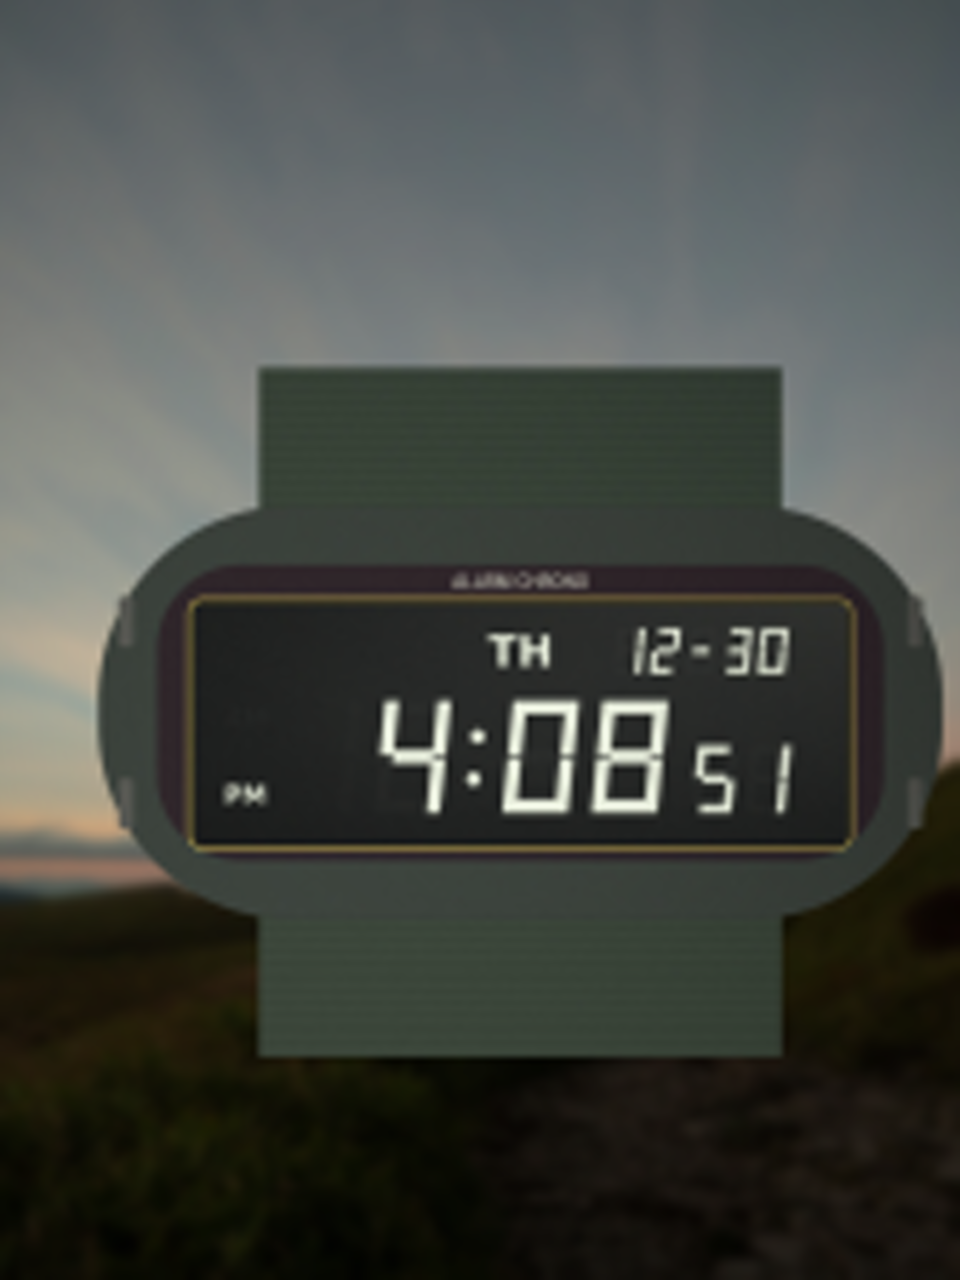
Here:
4,08,51
